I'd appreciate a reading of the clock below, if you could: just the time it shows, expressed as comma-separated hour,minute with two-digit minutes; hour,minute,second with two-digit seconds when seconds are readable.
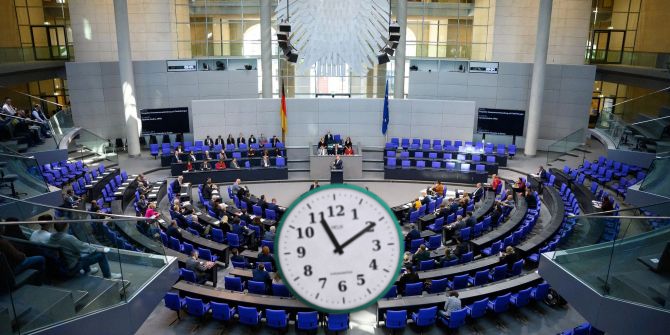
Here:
11,10
